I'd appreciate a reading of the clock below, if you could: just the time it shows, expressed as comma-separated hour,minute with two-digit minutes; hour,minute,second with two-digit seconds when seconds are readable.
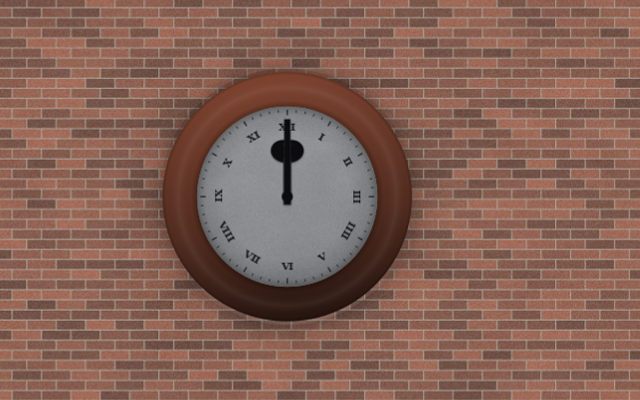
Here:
12,00
